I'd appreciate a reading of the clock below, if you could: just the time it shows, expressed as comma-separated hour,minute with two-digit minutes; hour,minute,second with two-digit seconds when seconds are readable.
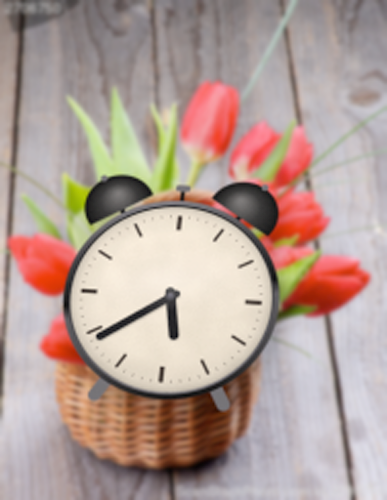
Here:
5,39
